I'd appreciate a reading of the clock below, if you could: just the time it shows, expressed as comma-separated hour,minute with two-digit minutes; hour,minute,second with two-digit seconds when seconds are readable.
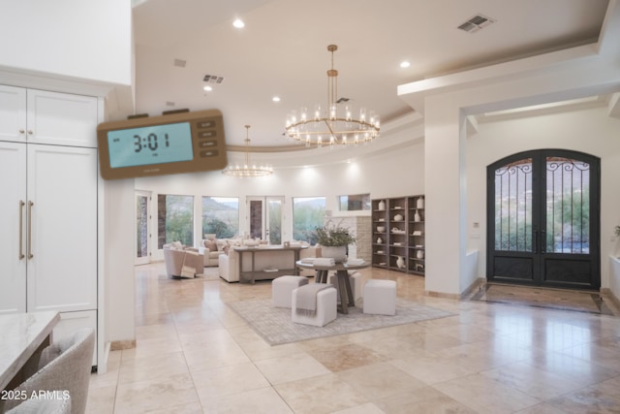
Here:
3,01
